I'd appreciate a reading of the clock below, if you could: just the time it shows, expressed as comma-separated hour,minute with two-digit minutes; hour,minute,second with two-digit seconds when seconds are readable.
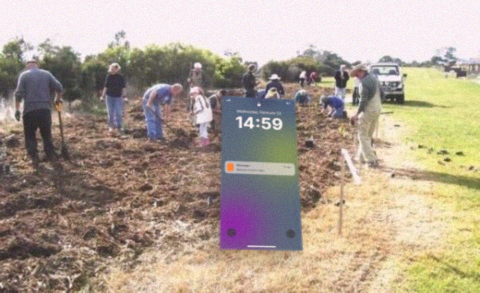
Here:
14,59
